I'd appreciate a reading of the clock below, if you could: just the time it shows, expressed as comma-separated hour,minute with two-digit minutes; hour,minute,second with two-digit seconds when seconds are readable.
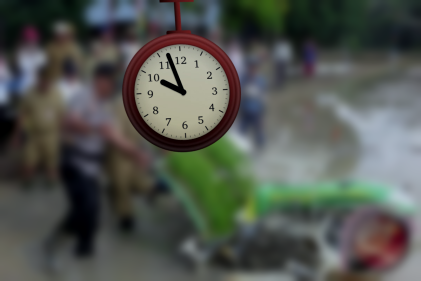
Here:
9,57
